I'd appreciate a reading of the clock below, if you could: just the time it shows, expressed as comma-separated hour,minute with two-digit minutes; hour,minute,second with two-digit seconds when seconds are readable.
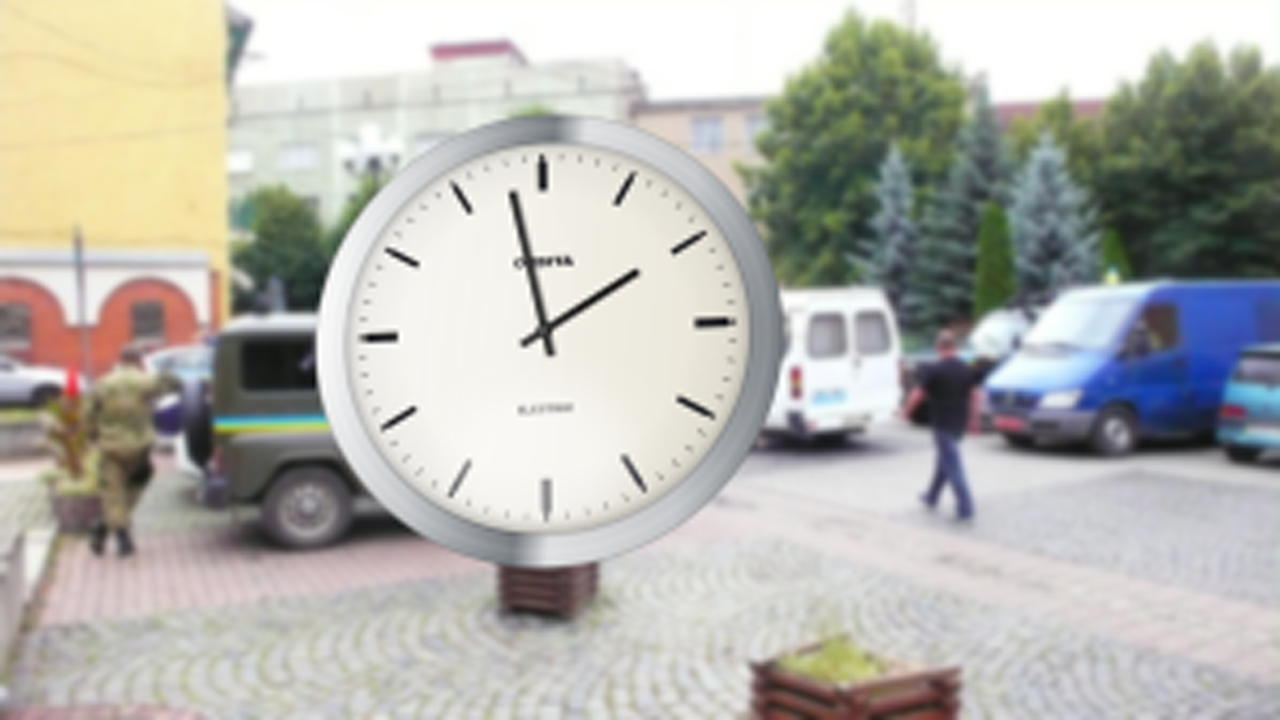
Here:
1,58
